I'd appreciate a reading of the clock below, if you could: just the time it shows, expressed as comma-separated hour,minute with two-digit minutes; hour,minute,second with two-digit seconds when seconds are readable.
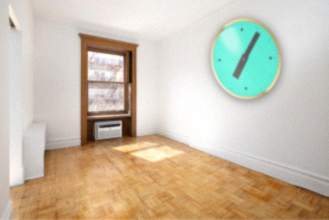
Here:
7,06
